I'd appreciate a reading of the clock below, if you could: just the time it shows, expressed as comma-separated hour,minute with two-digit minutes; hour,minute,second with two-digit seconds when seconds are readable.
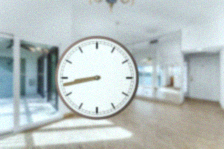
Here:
8,43
